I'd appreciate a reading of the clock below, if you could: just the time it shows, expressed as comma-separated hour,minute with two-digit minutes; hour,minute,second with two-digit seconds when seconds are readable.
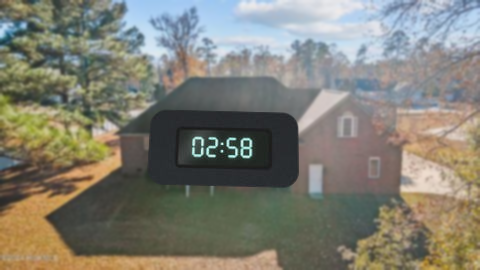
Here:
2,58
